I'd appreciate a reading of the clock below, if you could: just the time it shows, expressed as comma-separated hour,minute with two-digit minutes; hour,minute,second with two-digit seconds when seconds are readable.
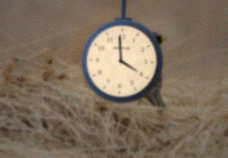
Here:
3,59
